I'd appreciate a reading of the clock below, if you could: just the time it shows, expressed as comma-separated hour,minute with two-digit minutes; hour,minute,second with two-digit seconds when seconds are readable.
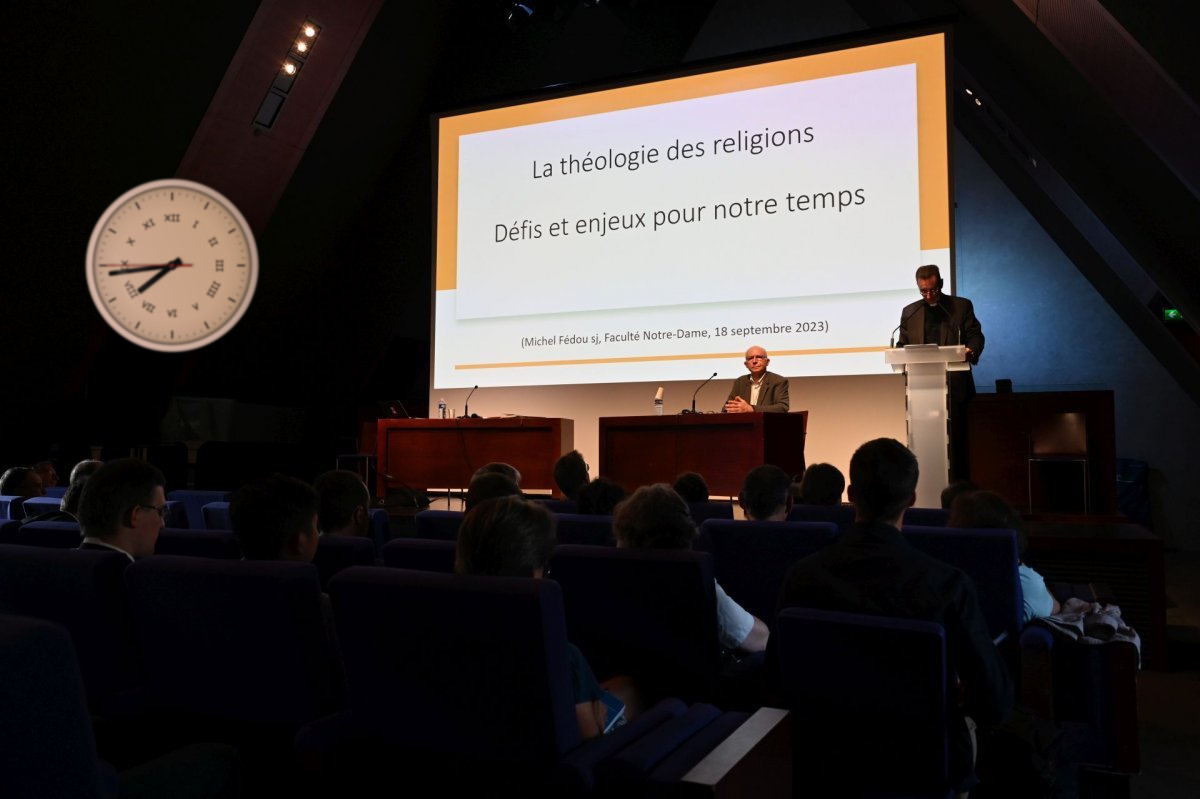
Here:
7,43,45
